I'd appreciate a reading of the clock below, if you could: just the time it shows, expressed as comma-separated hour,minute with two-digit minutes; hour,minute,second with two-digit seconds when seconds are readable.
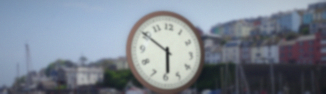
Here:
5,50
